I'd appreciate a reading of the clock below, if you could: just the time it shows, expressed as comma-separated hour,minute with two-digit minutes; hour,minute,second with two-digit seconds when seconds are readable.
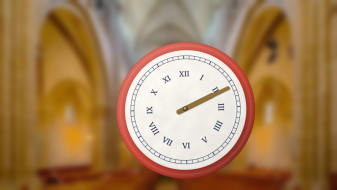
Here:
2,11
